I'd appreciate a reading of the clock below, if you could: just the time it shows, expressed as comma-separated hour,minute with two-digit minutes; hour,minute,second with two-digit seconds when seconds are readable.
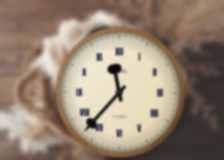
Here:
11,37
